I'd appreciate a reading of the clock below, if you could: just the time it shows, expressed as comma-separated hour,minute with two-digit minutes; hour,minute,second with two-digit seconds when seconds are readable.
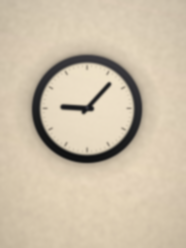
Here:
9,07
